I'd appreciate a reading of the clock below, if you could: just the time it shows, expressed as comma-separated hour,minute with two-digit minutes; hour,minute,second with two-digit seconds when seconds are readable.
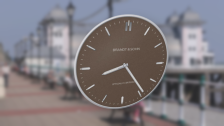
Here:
8,24
